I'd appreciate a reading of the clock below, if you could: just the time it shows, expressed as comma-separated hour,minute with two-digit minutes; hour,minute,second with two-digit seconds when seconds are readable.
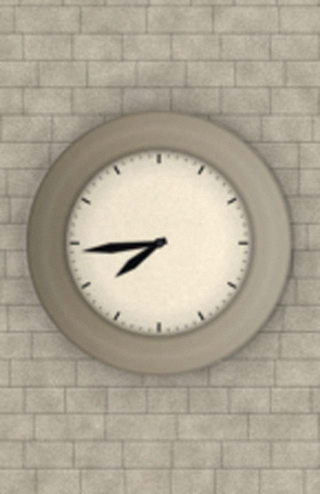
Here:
7,44
